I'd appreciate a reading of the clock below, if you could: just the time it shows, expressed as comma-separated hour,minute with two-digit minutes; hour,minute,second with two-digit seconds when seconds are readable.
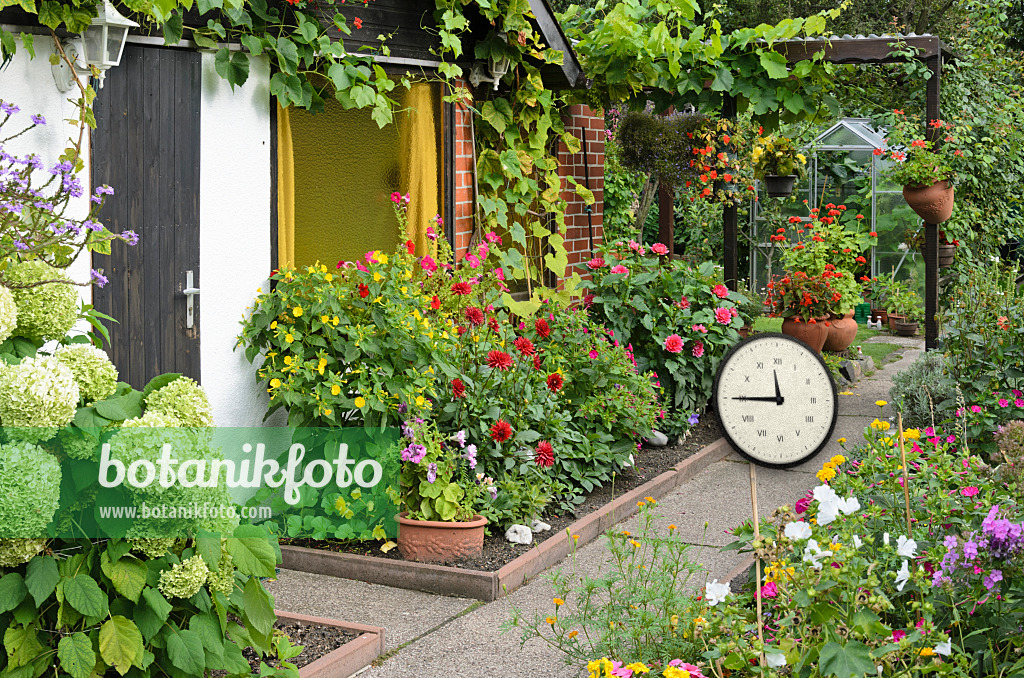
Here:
11,45
